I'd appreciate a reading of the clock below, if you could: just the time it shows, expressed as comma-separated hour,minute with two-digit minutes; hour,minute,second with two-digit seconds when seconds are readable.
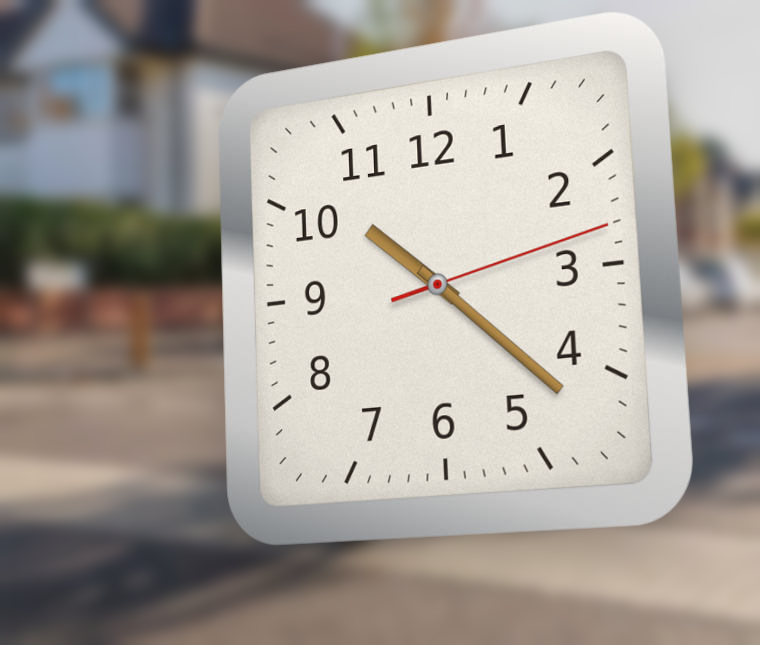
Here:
10,22,13
